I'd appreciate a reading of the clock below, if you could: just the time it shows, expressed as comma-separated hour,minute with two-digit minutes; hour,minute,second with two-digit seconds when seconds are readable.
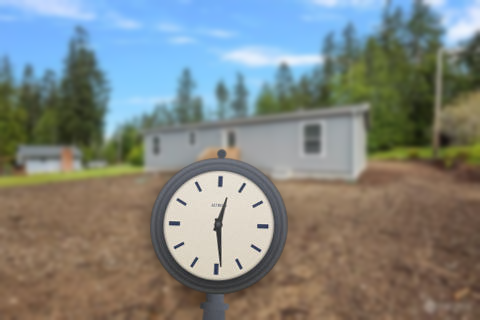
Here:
12,29
